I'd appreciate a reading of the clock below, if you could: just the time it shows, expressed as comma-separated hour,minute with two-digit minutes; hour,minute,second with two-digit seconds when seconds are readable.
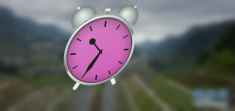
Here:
10,35
